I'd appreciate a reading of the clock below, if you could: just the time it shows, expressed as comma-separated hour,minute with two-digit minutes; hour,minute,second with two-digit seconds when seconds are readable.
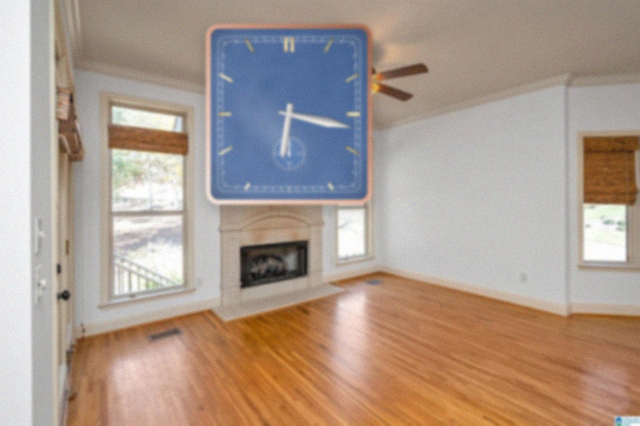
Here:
6,17
